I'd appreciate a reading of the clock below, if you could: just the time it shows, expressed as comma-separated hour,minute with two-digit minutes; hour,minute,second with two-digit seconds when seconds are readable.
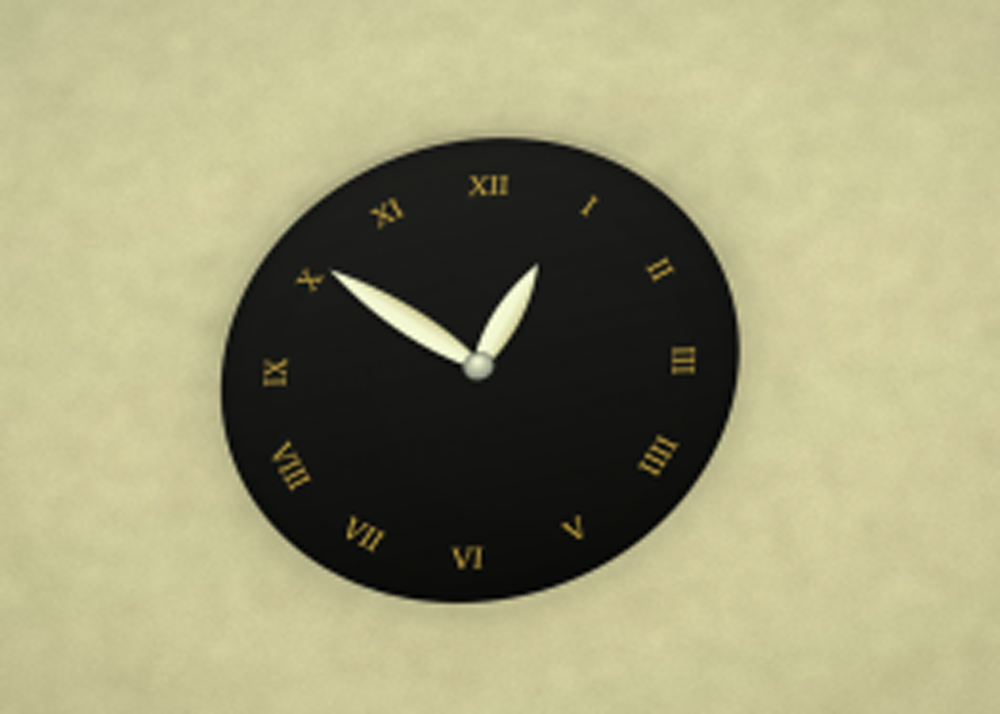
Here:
12,51
